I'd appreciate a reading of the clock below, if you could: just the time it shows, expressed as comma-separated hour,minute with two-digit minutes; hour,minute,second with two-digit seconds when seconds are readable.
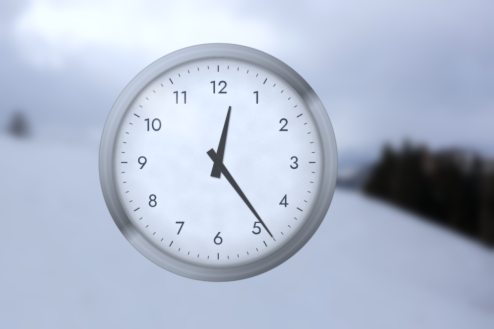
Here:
12,24
